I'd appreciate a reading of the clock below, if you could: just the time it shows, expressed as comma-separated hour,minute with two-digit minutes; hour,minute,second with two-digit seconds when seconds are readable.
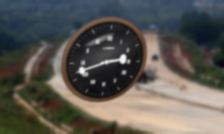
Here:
2,42
